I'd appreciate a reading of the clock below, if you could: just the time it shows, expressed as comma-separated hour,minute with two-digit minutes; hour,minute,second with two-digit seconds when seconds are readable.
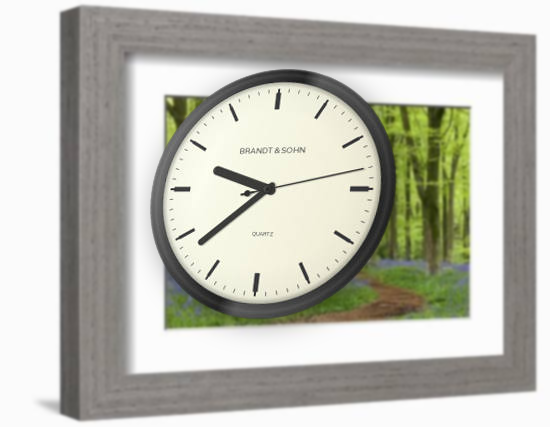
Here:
9,38,13
